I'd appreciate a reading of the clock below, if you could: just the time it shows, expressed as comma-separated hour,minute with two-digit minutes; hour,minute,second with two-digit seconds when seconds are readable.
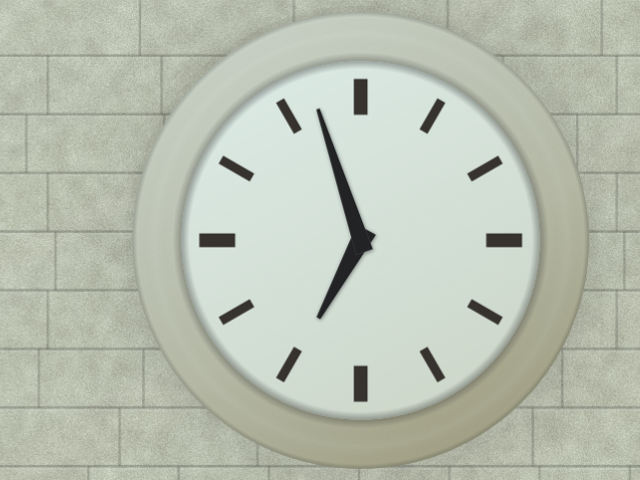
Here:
6,57
